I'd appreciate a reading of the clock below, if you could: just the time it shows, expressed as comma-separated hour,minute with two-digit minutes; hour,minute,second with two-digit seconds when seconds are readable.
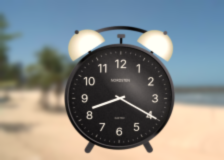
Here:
8,20
